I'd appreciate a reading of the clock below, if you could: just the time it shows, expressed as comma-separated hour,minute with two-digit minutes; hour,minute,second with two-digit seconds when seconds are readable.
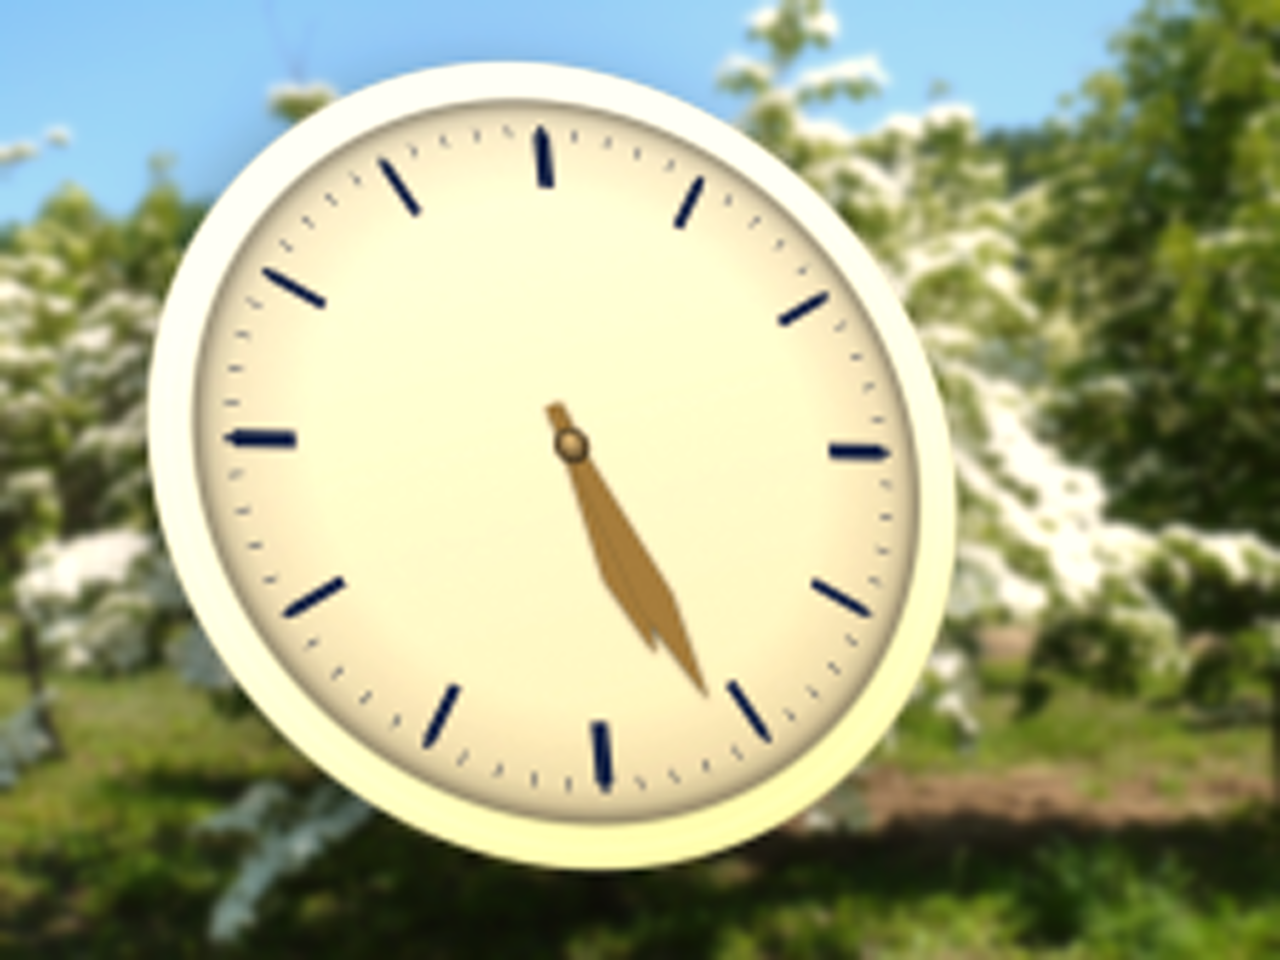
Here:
5,26
